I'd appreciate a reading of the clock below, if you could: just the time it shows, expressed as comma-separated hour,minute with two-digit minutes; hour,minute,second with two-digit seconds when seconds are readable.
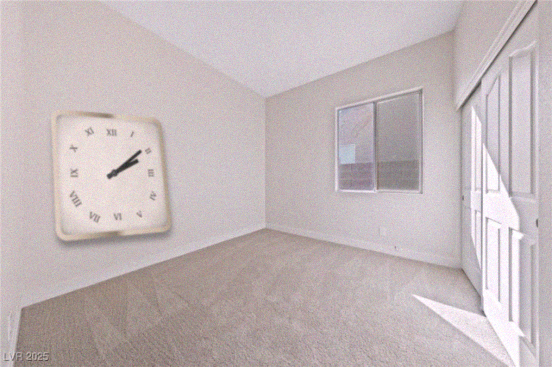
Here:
2,09
